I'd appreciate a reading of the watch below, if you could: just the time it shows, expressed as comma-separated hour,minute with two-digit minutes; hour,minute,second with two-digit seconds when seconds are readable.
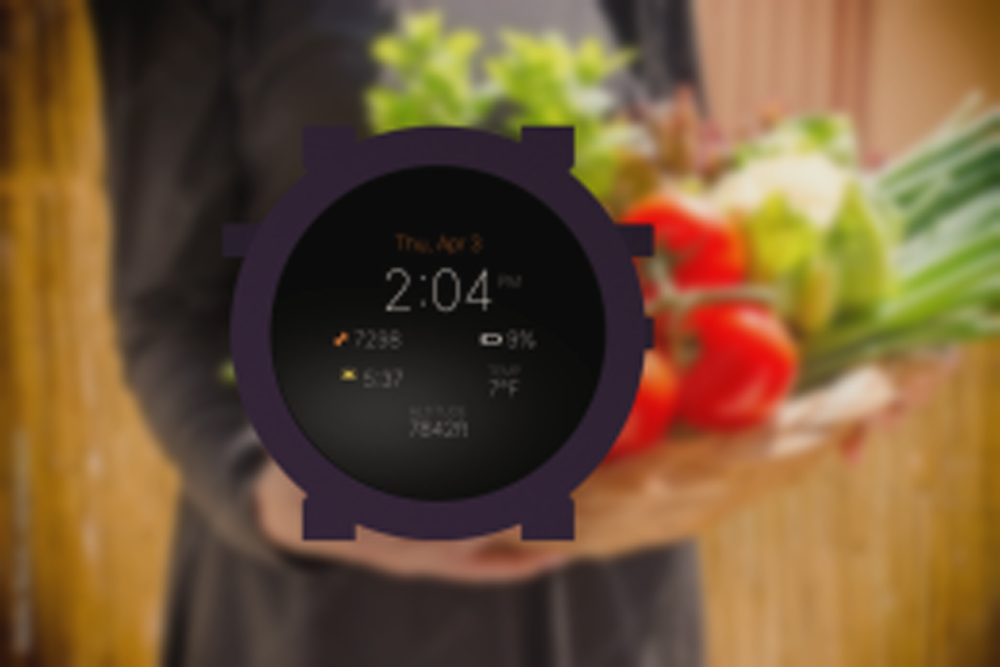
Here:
2,04
